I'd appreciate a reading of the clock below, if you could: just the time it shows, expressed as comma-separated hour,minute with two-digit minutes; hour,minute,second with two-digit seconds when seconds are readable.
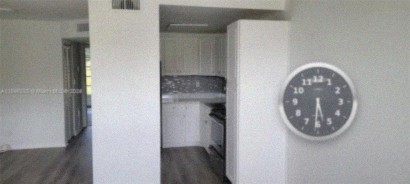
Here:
5,31
